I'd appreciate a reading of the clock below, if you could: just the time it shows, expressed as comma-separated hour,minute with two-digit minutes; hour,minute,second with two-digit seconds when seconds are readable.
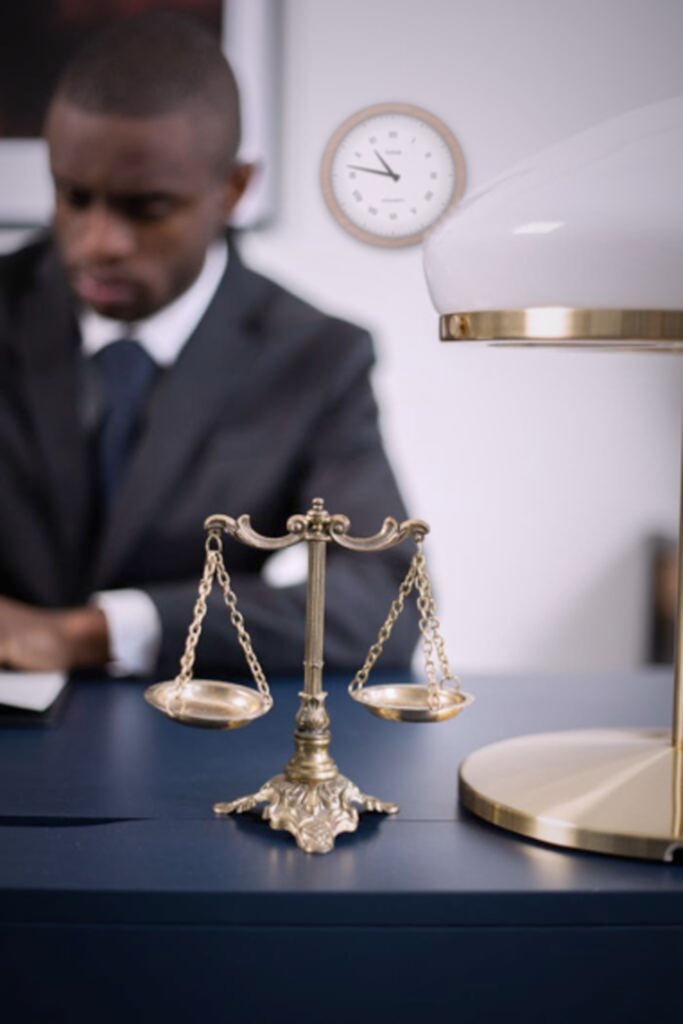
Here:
10,47
